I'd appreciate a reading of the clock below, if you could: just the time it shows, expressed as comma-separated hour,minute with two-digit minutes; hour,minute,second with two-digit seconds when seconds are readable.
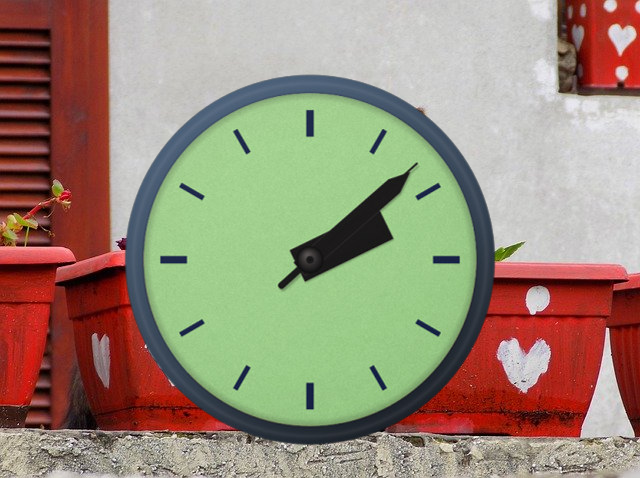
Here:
2,08,08
